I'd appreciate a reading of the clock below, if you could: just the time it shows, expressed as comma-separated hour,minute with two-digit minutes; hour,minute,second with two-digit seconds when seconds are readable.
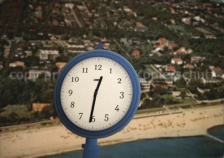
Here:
12,31
